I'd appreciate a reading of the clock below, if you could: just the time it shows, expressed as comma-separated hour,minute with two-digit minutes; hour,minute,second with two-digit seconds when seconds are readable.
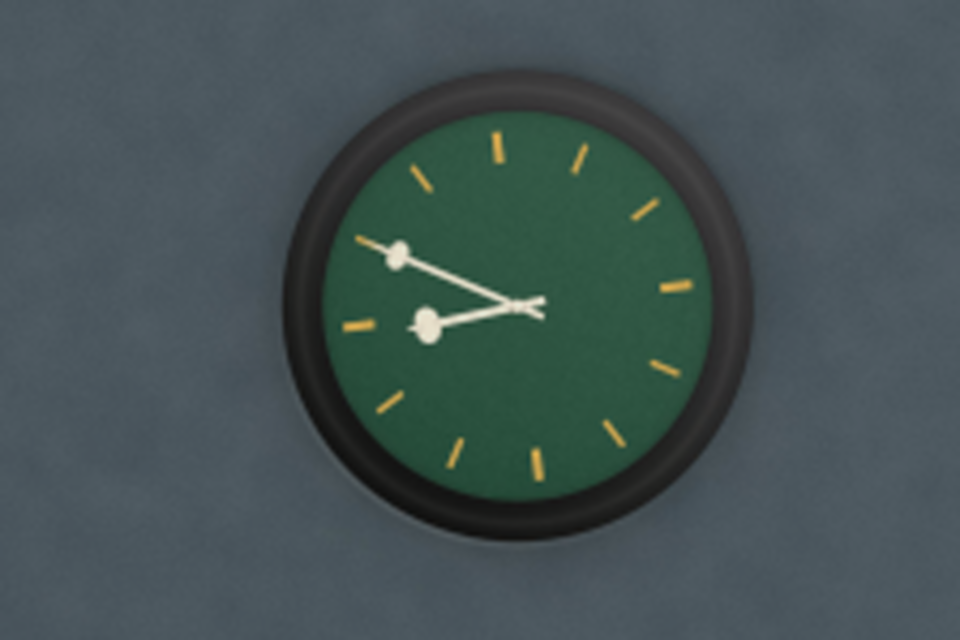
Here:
8,50
